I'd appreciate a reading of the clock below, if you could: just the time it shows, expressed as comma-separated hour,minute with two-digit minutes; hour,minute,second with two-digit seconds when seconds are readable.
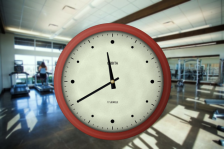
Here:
11,40
